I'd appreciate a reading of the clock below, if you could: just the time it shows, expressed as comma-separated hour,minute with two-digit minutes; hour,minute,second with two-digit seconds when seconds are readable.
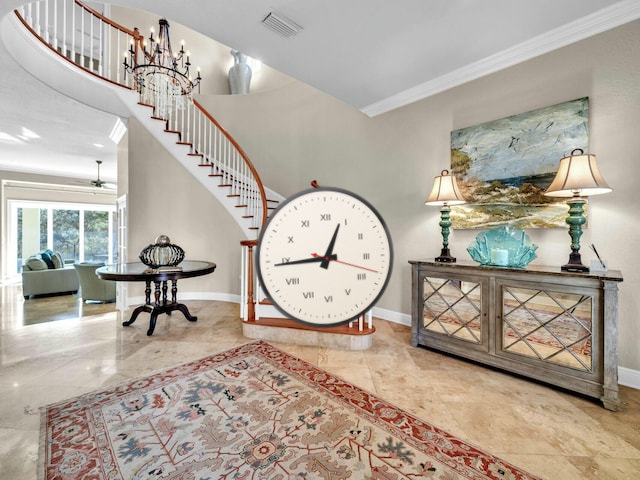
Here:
12,44,18
